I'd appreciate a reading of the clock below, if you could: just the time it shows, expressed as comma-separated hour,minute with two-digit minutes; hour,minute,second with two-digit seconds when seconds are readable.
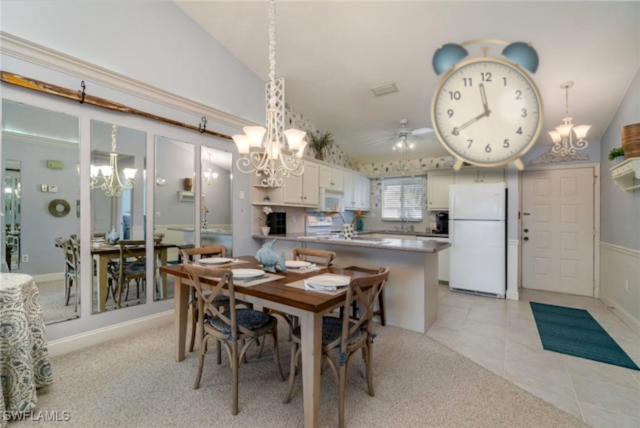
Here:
11,40
